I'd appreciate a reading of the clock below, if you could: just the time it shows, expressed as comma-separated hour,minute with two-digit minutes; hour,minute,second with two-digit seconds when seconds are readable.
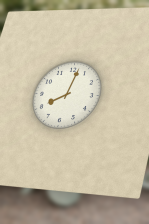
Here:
8,02
